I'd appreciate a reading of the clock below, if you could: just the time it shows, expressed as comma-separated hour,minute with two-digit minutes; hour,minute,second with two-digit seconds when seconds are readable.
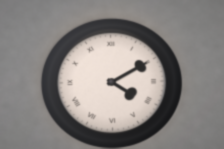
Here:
4,10
